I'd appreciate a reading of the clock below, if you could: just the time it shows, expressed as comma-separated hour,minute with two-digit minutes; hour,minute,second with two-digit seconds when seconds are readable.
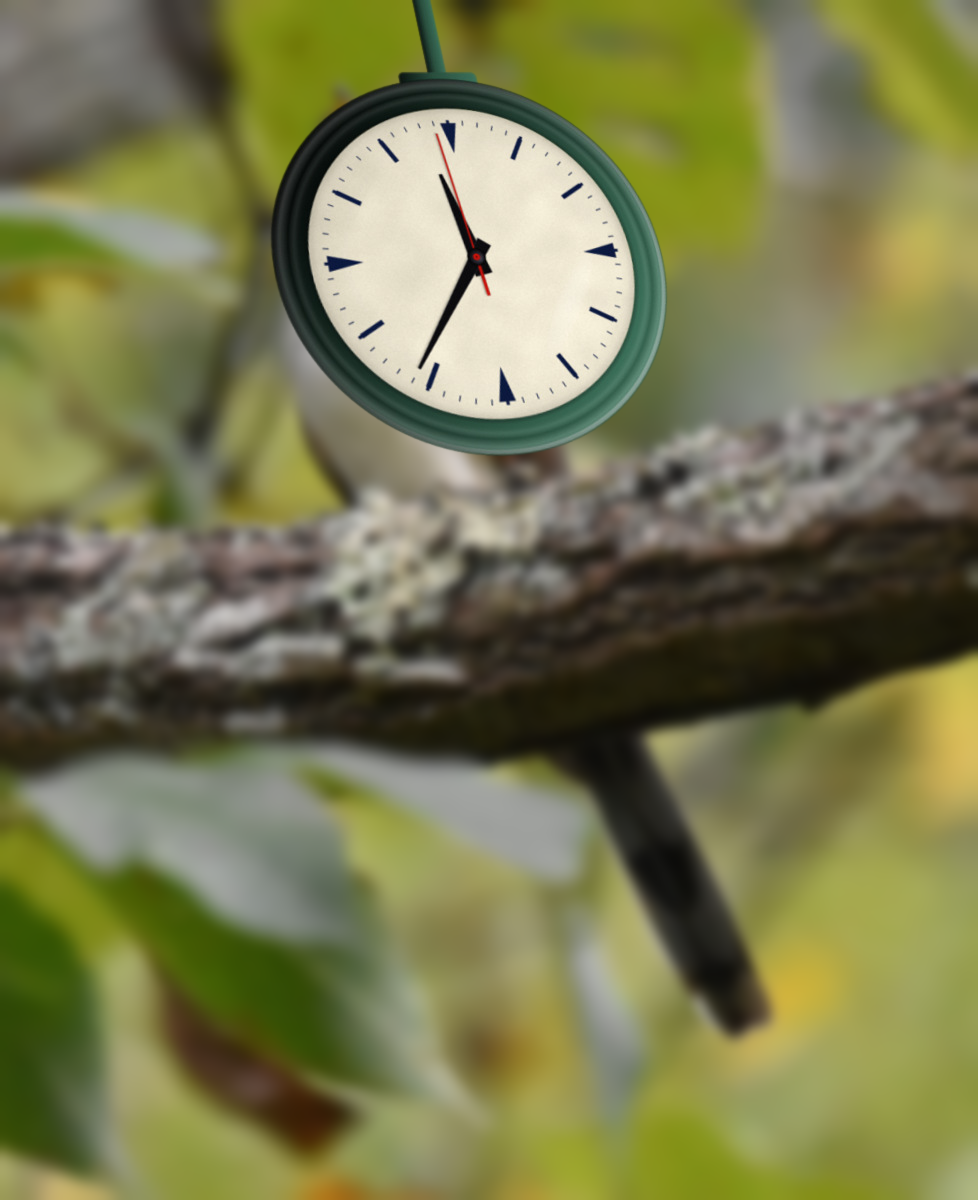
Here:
11,35,59
